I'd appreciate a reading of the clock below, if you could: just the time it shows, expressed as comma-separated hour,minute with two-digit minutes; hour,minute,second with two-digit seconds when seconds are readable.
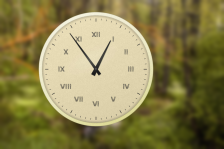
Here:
12,54
